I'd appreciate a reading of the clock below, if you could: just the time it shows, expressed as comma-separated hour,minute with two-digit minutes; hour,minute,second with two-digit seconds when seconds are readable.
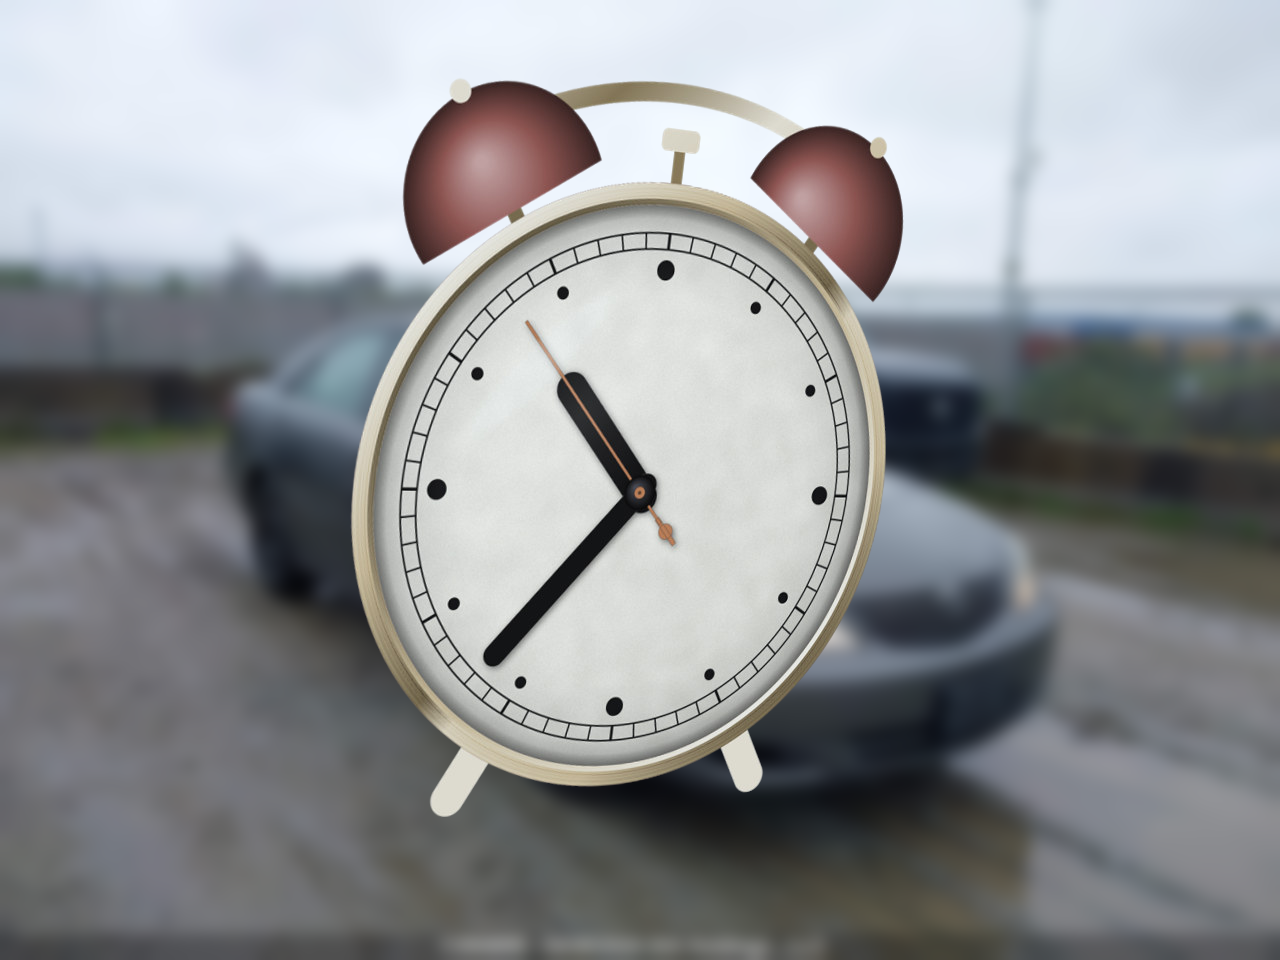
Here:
10,36,53
